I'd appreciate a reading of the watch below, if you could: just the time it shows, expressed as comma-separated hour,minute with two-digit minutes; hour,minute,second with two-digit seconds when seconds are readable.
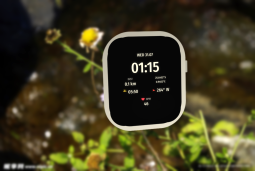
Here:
1,15
